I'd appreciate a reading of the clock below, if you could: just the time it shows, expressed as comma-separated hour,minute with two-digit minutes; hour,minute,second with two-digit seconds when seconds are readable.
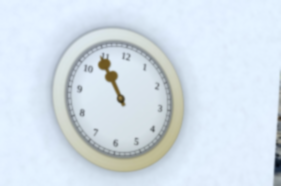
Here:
10,54
